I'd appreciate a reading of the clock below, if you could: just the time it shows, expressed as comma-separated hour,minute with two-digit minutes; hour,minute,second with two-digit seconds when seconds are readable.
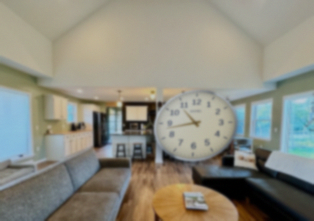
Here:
10,43
